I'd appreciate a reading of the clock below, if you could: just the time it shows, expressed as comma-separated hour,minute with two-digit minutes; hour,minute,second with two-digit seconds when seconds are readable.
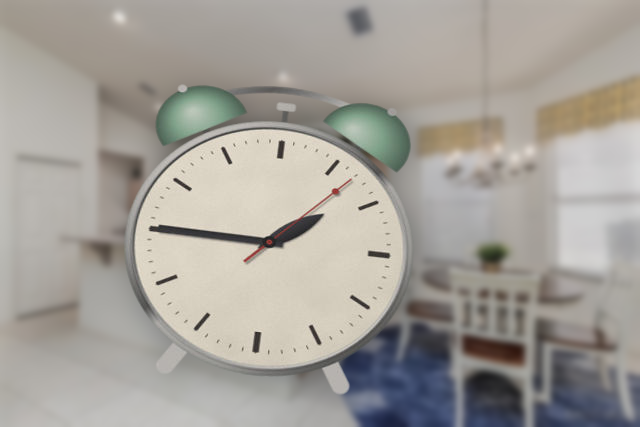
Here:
1,45,07
